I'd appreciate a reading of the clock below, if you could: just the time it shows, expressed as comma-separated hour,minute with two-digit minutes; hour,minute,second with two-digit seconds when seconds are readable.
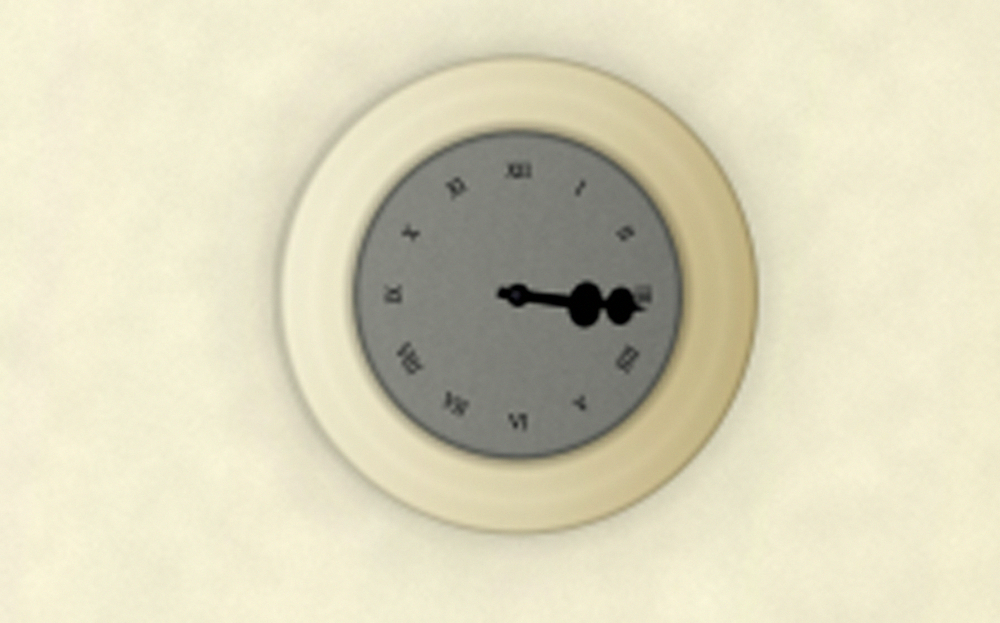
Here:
3,16
